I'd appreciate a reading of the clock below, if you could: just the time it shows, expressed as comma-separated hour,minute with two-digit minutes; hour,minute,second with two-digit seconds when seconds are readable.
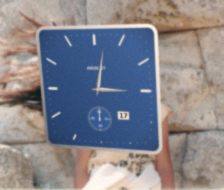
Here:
3,02
